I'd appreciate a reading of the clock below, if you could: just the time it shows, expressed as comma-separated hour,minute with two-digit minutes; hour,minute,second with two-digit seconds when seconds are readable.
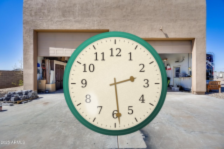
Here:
2,29
